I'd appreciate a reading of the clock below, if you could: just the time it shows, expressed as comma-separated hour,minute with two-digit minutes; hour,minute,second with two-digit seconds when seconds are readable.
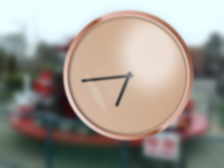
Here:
6,44
